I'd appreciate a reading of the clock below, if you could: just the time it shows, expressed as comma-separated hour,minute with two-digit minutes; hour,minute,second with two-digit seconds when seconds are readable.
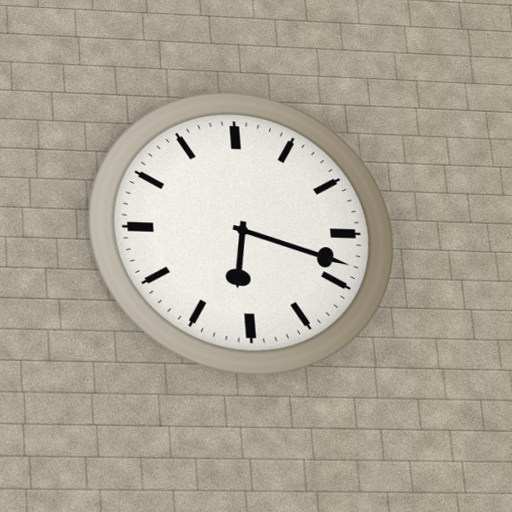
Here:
6,18
